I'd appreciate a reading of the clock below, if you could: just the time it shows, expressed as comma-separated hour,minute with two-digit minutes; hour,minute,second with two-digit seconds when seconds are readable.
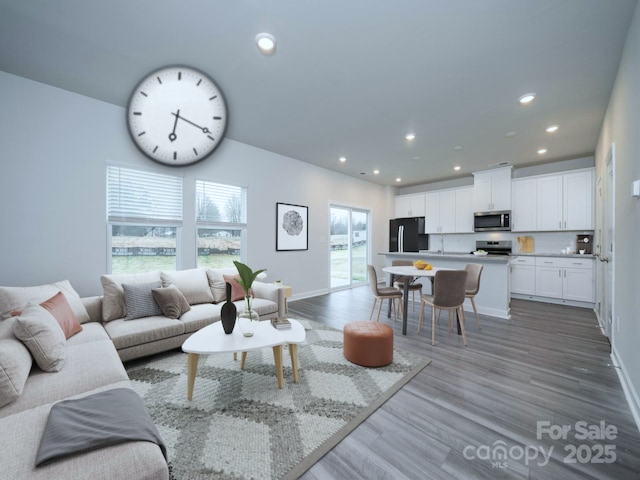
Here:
6,19
